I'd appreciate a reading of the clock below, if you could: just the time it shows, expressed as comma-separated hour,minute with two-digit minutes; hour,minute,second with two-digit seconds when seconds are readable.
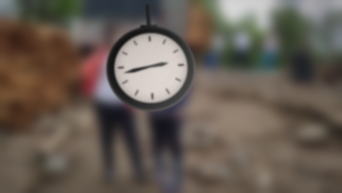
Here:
2,43
